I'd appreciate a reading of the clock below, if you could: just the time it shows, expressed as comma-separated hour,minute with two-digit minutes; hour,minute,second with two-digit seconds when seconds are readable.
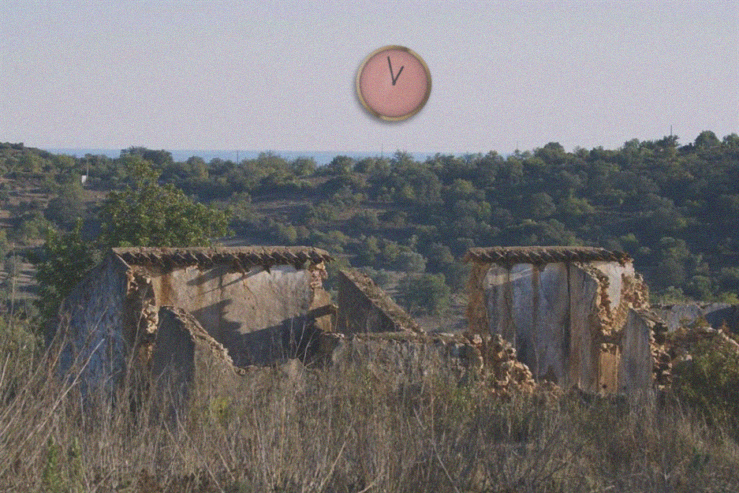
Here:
12,58
